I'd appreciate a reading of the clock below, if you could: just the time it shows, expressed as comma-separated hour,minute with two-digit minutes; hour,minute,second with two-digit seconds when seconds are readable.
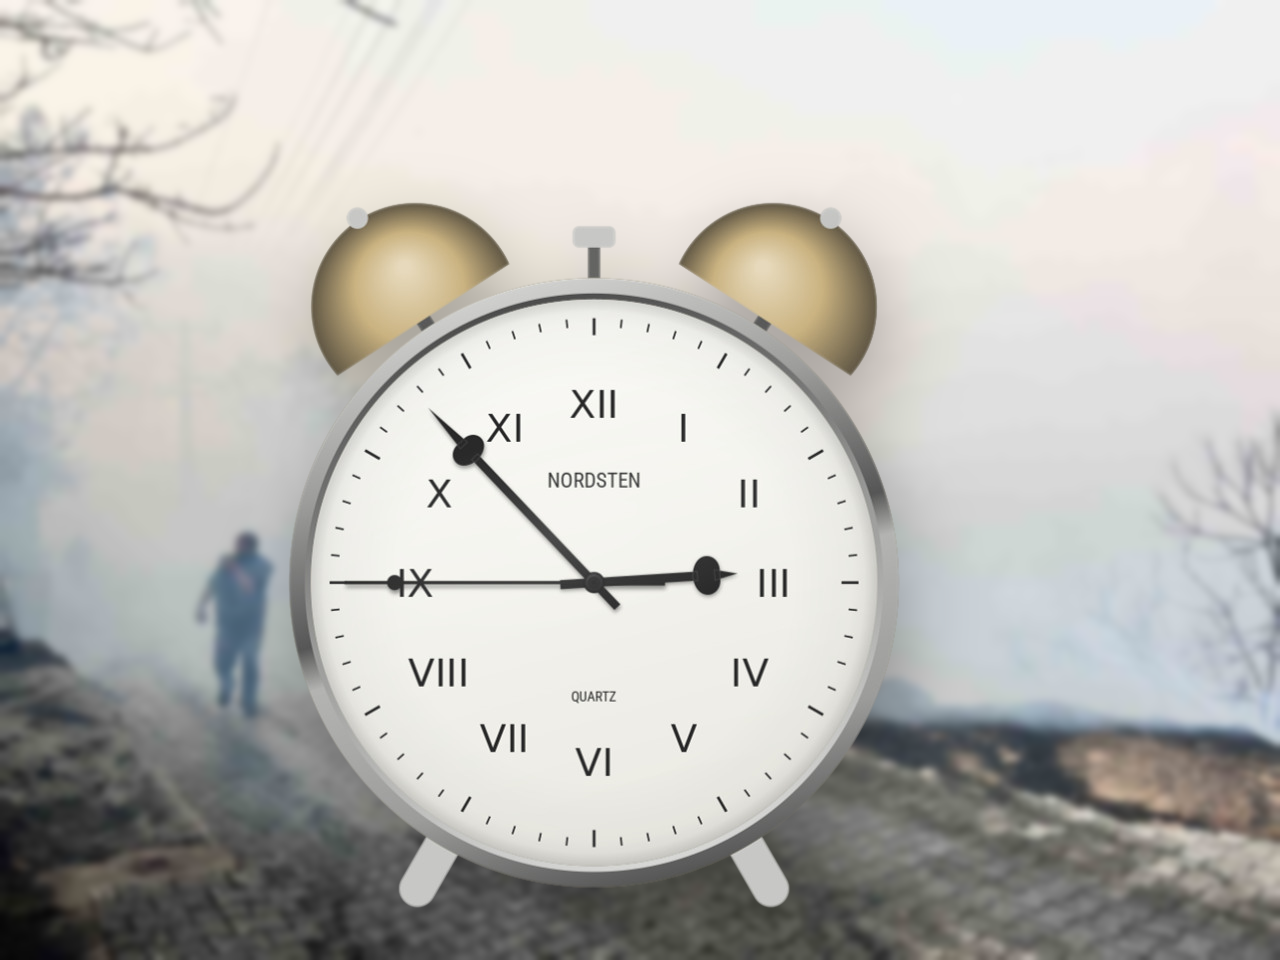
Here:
2,52,45
